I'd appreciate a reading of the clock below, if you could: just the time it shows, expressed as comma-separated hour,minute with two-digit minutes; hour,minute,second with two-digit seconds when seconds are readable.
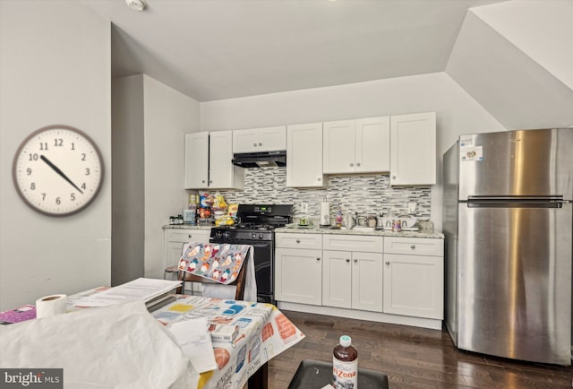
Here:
10,22
